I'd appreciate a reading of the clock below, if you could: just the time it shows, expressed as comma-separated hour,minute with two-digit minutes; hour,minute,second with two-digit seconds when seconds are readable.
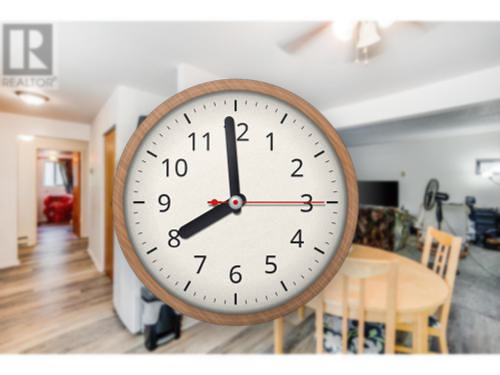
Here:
7,59,15
